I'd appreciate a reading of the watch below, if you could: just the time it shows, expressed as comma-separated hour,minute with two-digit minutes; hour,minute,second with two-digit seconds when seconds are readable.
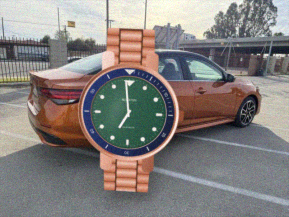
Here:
6,59
